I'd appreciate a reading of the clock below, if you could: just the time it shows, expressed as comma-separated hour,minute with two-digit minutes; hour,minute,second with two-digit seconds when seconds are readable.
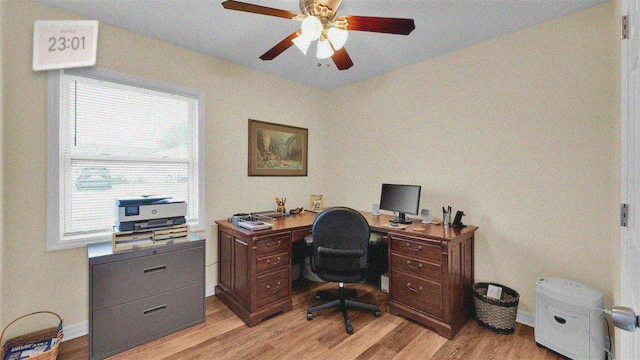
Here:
23,01
